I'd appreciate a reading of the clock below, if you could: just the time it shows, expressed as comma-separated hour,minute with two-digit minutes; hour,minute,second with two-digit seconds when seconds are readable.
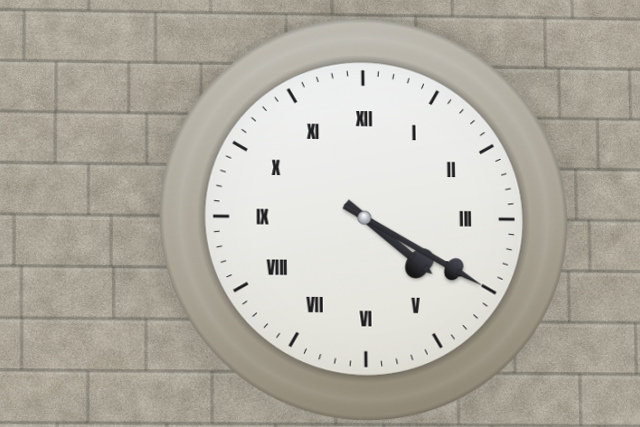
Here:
4,20
